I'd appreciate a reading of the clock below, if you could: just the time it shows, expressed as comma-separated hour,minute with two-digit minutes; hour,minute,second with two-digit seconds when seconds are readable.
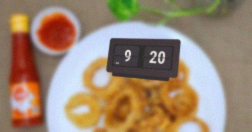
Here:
9,20
